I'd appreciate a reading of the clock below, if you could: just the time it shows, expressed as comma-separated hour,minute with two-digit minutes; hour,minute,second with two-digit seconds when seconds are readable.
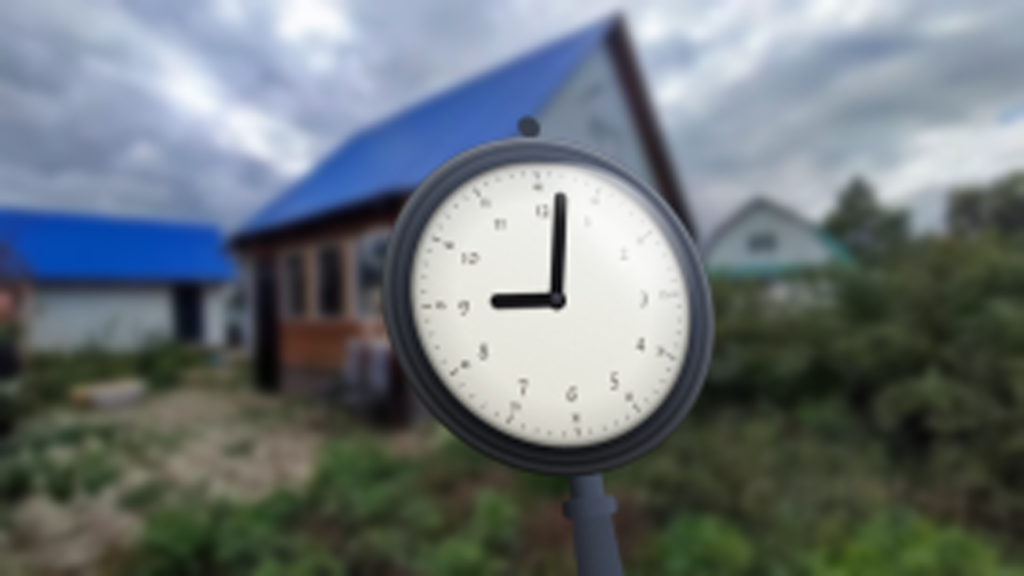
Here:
9,02
